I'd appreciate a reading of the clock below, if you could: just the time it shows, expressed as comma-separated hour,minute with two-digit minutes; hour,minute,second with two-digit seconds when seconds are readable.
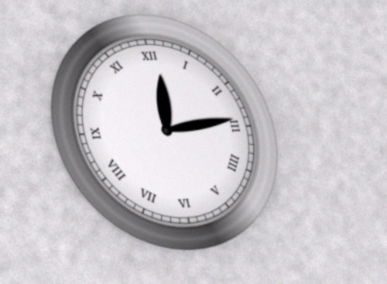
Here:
12,14
